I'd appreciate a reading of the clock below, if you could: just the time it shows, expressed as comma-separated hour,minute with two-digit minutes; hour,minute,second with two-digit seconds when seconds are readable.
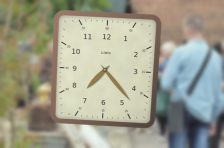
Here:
7,23
